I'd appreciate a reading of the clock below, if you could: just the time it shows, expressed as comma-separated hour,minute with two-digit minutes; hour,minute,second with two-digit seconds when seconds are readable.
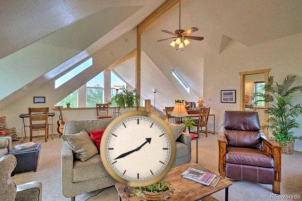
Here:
1,41
